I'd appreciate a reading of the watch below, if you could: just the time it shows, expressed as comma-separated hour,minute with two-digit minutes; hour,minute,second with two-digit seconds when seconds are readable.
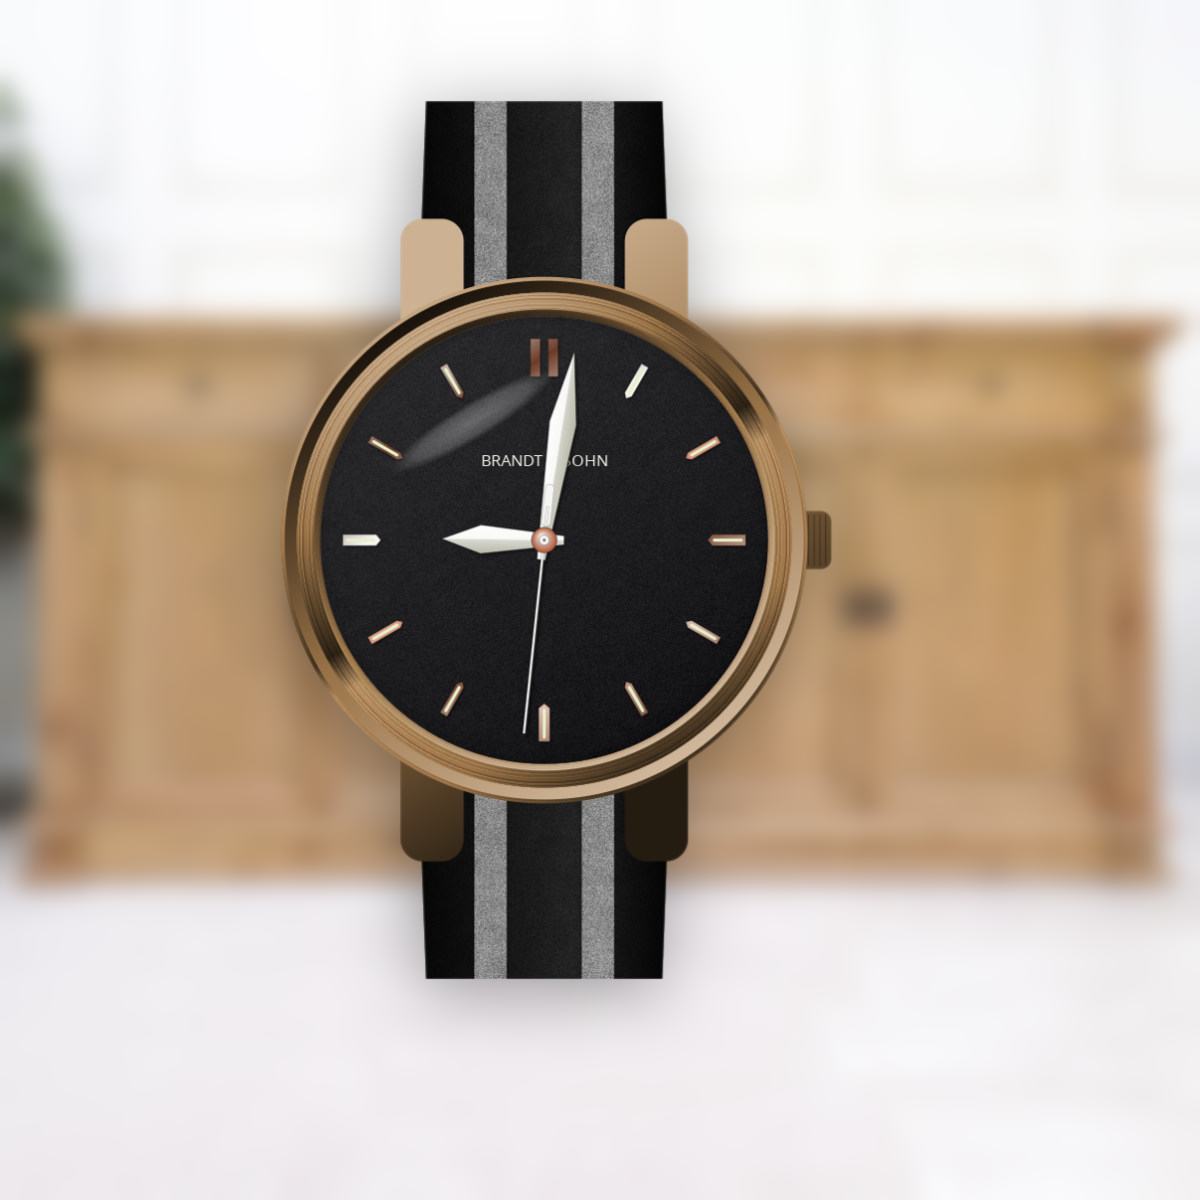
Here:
9,01,31
